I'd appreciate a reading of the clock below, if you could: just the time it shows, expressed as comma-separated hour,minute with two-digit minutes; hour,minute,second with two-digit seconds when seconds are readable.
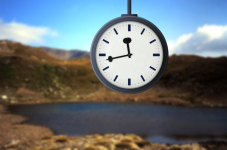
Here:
11,43
